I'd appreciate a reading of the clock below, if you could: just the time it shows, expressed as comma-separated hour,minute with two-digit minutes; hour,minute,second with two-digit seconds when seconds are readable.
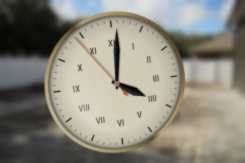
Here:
4,00,54
